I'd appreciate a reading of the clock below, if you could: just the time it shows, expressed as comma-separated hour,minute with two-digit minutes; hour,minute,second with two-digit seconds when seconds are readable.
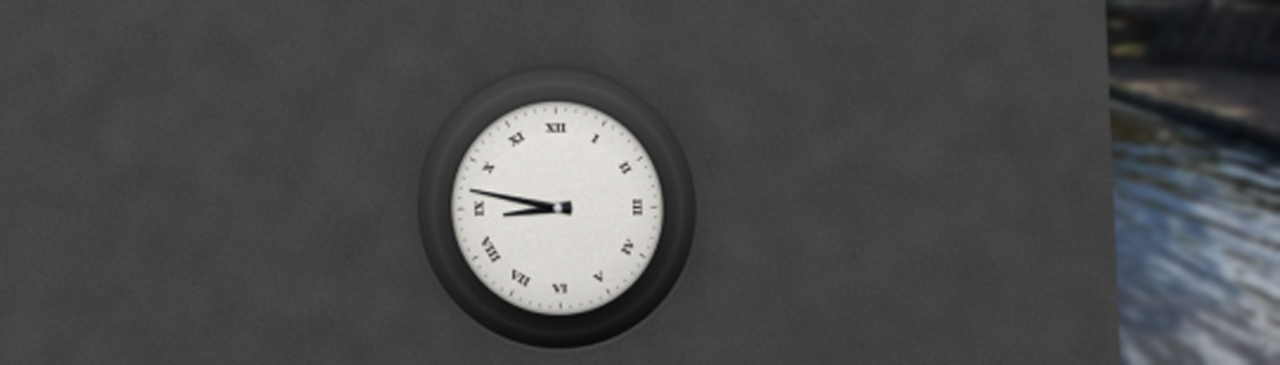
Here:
8,47
